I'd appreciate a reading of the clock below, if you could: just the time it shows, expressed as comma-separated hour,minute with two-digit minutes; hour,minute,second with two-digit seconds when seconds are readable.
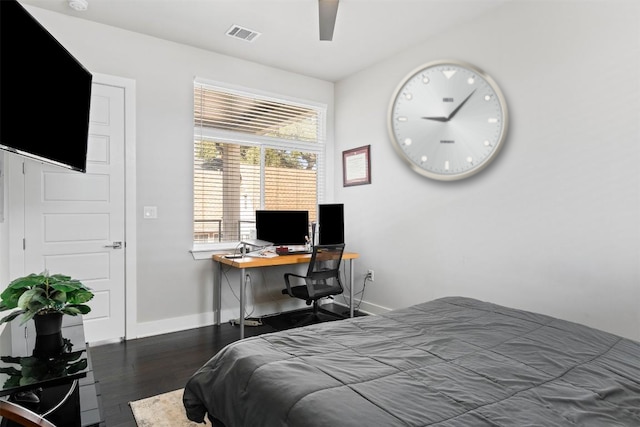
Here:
9,07
